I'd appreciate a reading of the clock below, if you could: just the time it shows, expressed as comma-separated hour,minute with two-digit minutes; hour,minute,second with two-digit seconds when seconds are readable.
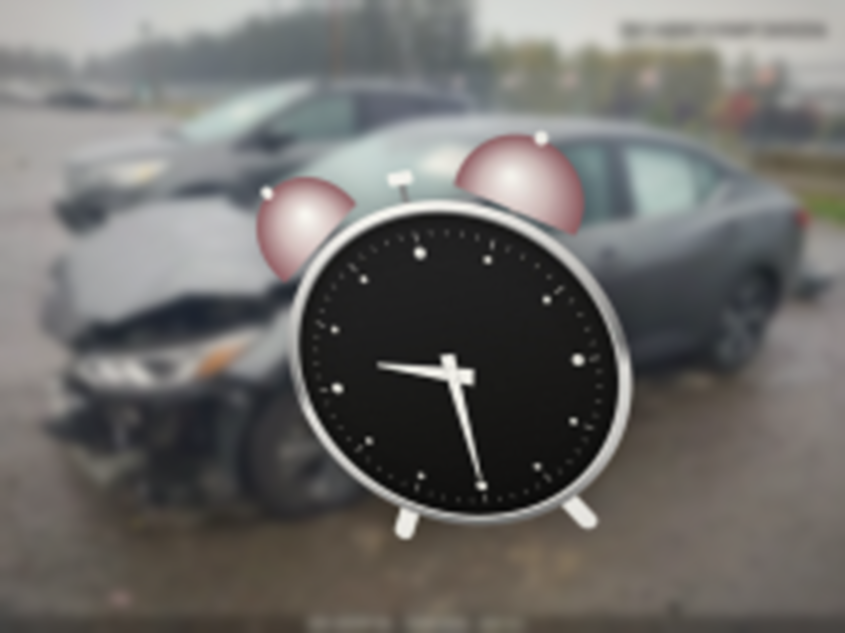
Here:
9,30
